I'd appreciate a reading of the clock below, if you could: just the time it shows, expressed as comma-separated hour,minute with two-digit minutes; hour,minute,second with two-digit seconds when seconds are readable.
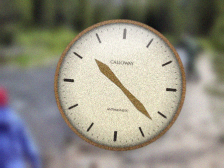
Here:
10,22
